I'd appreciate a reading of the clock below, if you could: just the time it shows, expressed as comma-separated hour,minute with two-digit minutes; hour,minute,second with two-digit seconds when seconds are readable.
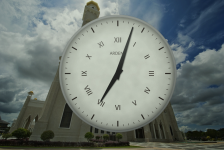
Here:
7,03
